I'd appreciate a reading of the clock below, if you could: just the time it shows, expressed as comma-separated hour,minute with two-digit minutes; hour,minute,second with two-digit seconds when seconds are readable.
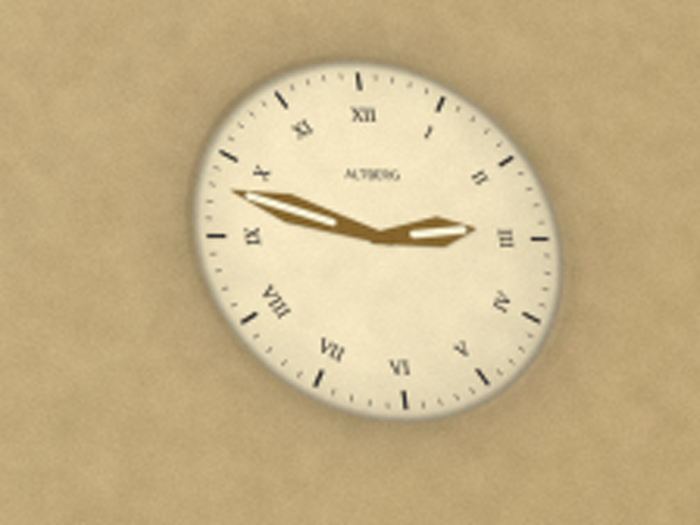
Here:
2,48
